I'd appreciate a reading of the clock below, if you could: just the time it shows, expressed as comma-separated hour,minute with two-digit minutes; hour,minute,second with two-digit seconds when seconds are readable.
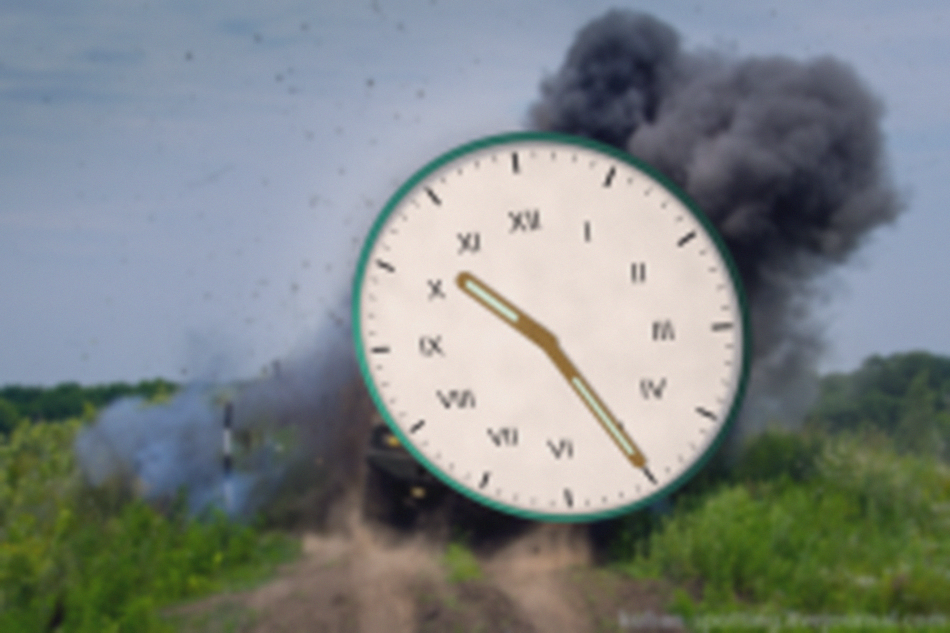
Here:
10,25
